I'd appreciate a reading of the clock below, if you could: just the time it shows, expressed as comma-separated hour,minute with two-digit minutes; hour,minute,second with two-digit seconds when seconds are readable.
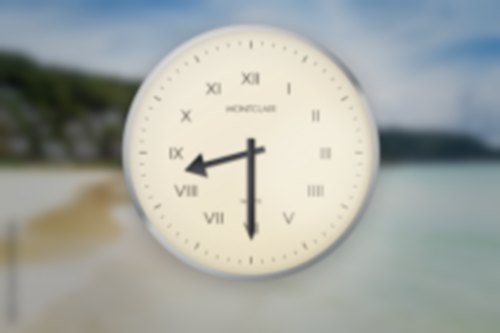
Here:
8,30
